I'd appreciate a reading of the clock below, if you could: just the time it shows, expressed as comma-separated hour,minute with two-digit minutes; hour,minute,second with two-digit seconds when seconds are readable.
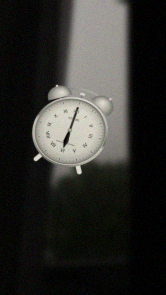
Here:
6,00
